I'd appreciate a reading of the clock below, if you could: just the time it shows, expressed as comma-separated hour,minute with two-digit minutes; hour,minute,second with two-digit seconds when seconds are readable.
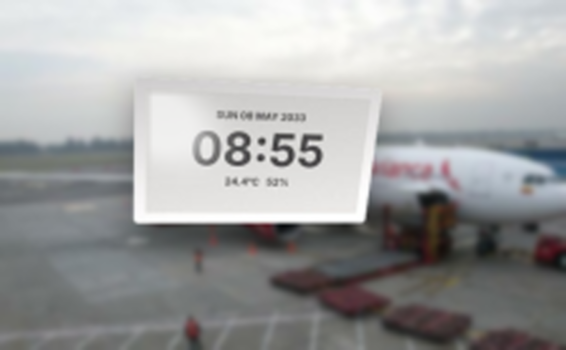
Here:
8,55
